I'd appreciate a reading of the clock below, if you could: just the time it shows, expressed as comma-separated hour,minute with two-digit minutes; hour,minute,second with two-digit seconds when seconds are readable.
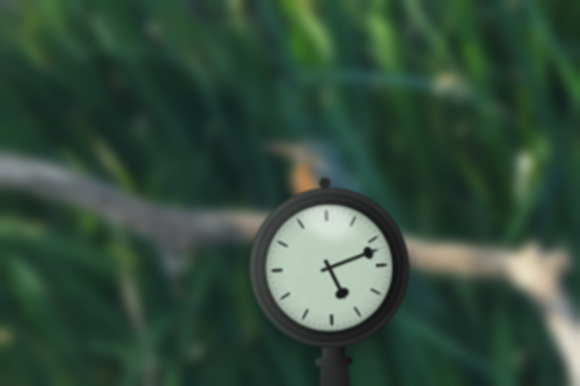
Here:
5,12
